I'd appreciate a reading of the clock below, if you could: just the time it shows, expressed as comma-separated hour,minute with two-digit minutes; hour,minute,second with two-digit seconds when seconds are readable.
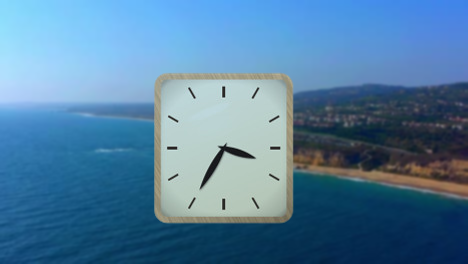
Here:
3,35
